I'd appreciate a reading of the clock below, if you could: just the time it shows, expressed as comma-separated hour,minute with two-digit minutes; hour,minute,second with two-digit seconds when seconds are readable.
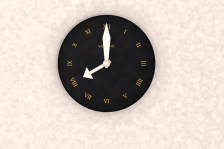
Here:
8,00
